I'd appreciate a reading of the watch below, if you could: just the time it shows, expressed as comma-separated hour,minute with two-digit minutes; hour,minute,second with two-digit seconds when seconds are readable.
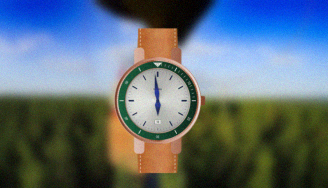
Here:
5,59
